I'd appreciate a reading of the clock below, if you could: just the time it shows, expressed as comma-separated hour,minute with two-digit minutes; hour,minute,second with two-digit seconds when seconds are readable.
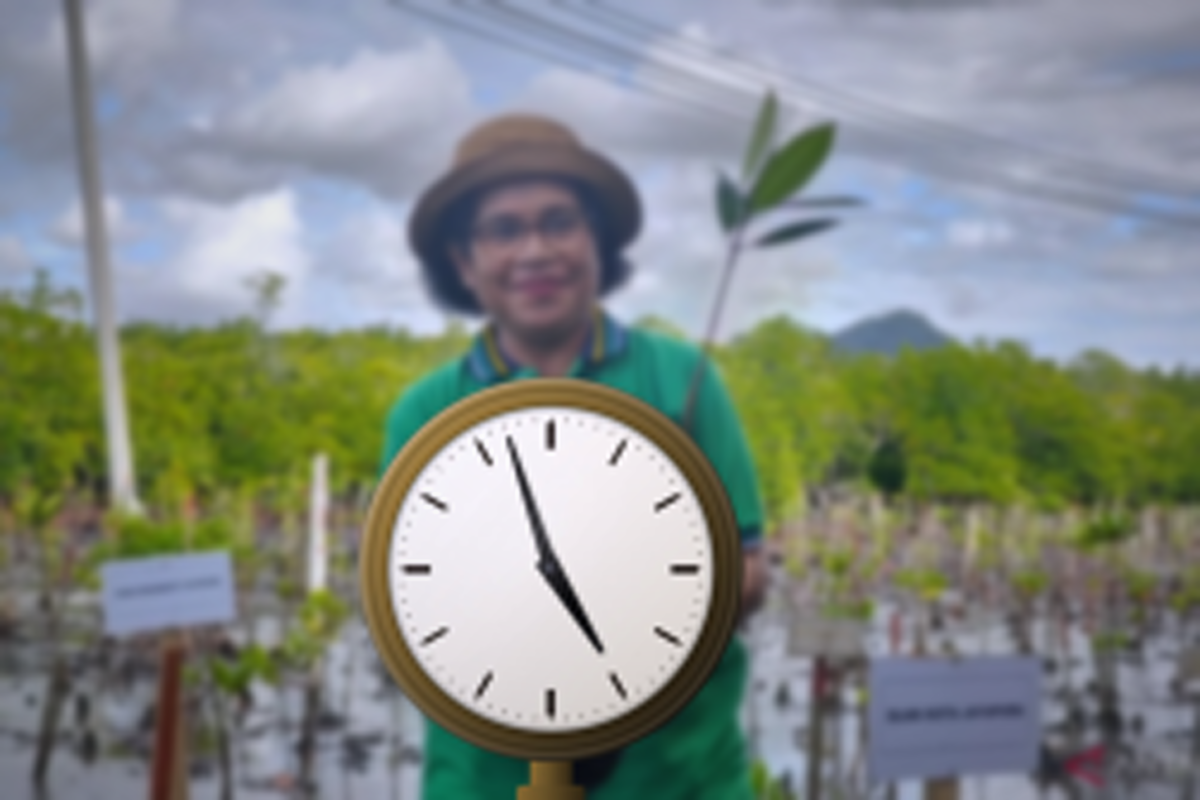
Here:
4,57
